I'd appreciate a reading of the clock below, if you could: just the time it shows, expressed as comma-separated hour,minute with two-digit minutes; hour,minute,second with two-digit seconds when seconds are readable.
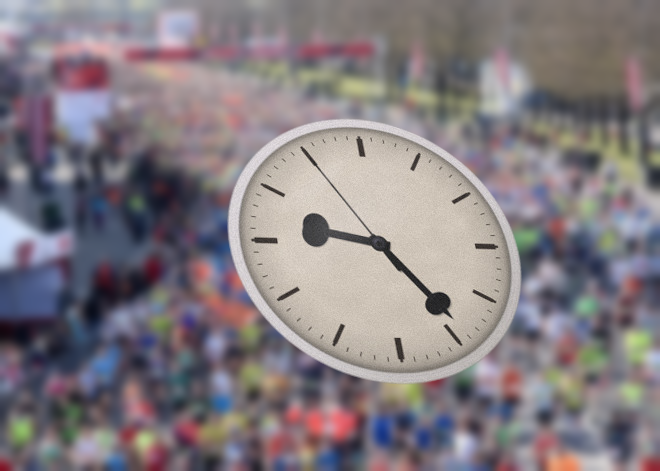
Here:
9,23,55
